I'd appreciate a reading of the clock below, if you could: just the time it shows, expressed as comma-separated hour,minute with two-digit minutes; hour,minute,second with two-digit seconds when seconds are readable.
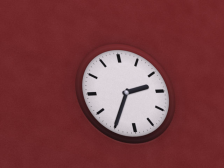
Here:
2,35
